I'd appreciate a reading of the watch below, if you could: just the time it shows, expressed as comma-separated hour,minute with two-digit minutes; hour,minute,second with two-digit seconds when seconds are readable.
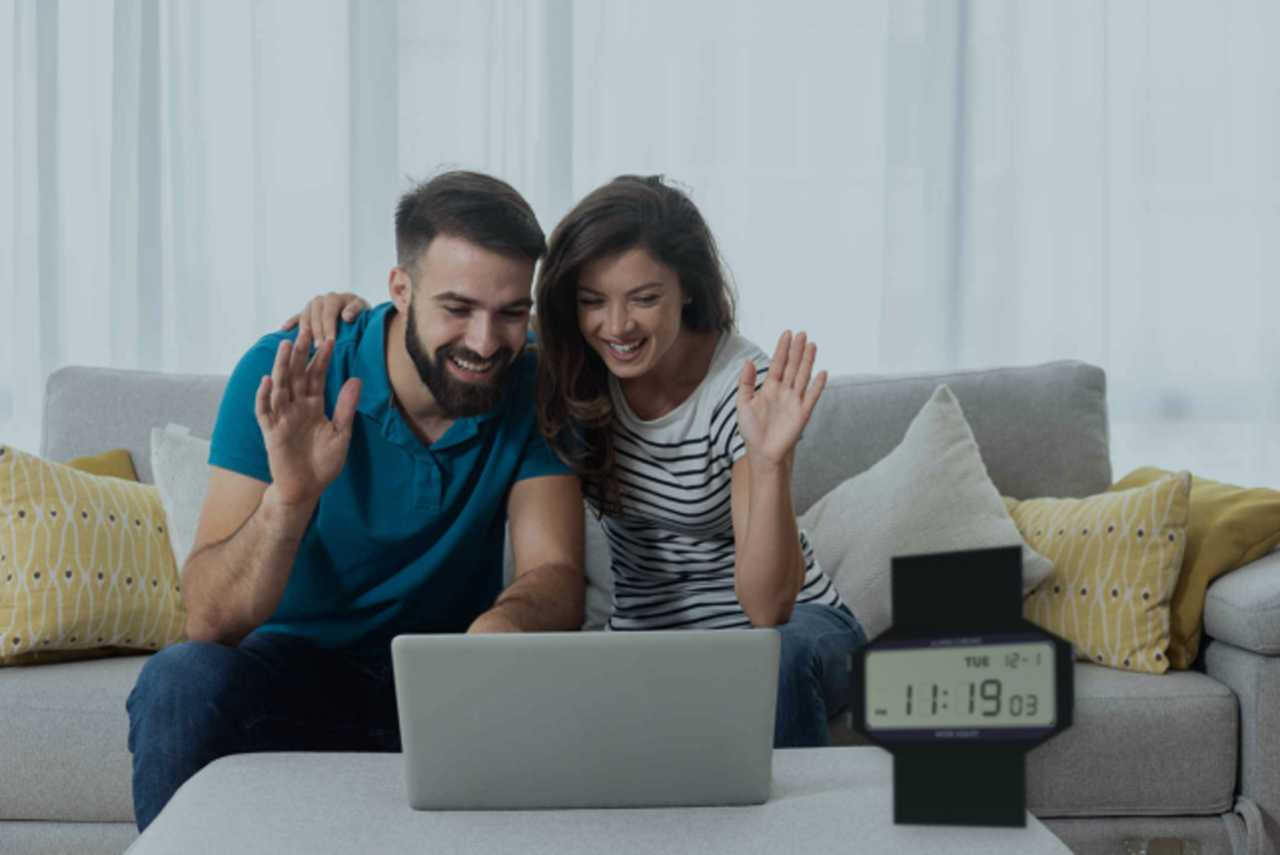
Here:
11,19
